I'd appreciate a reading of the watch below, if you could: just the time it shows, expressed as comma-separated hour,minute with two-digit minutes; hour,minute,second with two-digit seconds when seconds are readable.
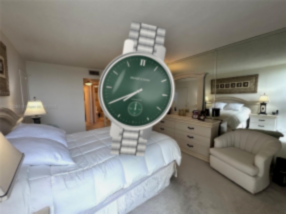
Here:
7,40
